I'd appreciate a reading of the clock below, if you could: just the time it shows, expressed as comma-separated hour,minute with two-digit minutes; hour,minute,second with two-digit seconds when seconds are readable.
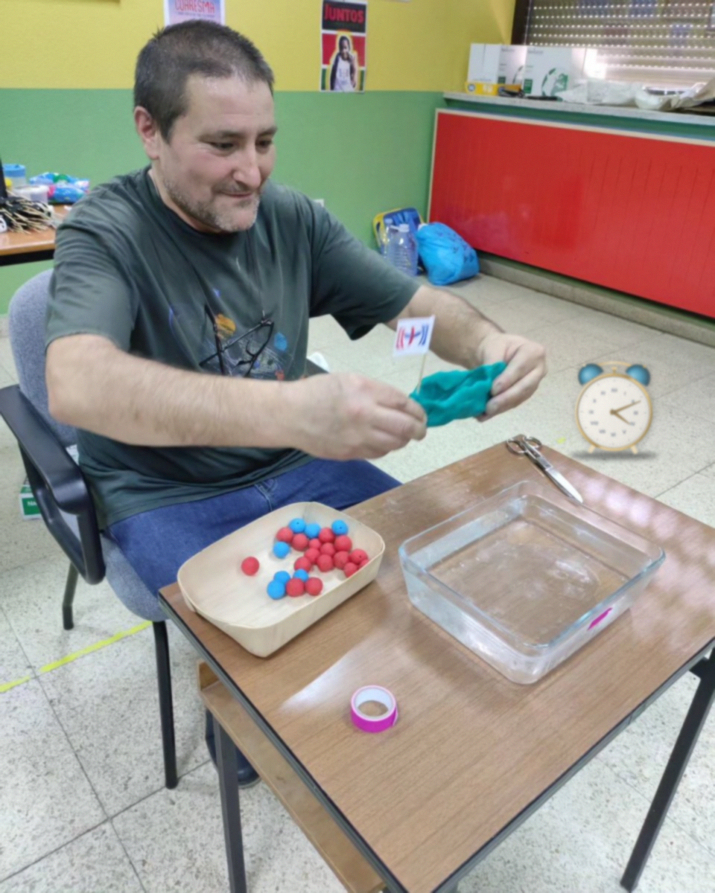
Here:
4,11
